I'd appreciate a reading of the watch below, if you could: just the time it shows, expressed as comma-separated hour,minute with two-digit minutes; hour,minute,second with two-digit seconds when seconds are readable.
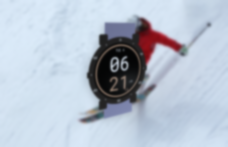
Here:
6,21
